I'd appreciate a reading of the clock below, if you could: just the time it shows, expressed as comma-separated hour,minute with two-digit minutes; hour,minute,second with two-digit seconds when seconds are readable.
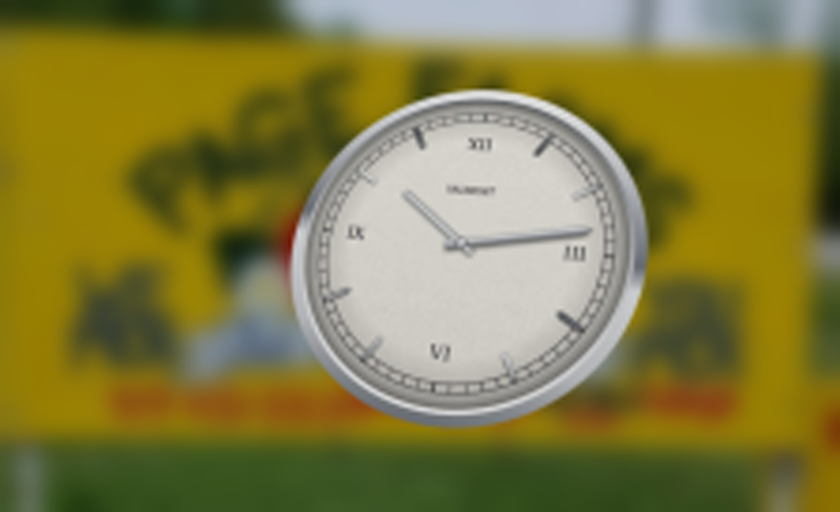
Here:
10,13
